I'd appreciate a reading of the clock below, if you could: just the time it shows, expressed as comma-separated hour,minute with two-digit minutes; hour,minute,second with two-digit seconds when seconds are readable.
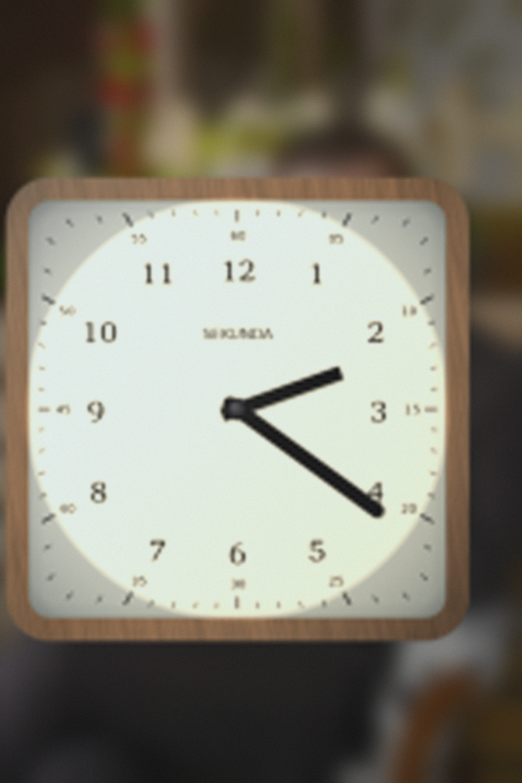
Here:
2,21
